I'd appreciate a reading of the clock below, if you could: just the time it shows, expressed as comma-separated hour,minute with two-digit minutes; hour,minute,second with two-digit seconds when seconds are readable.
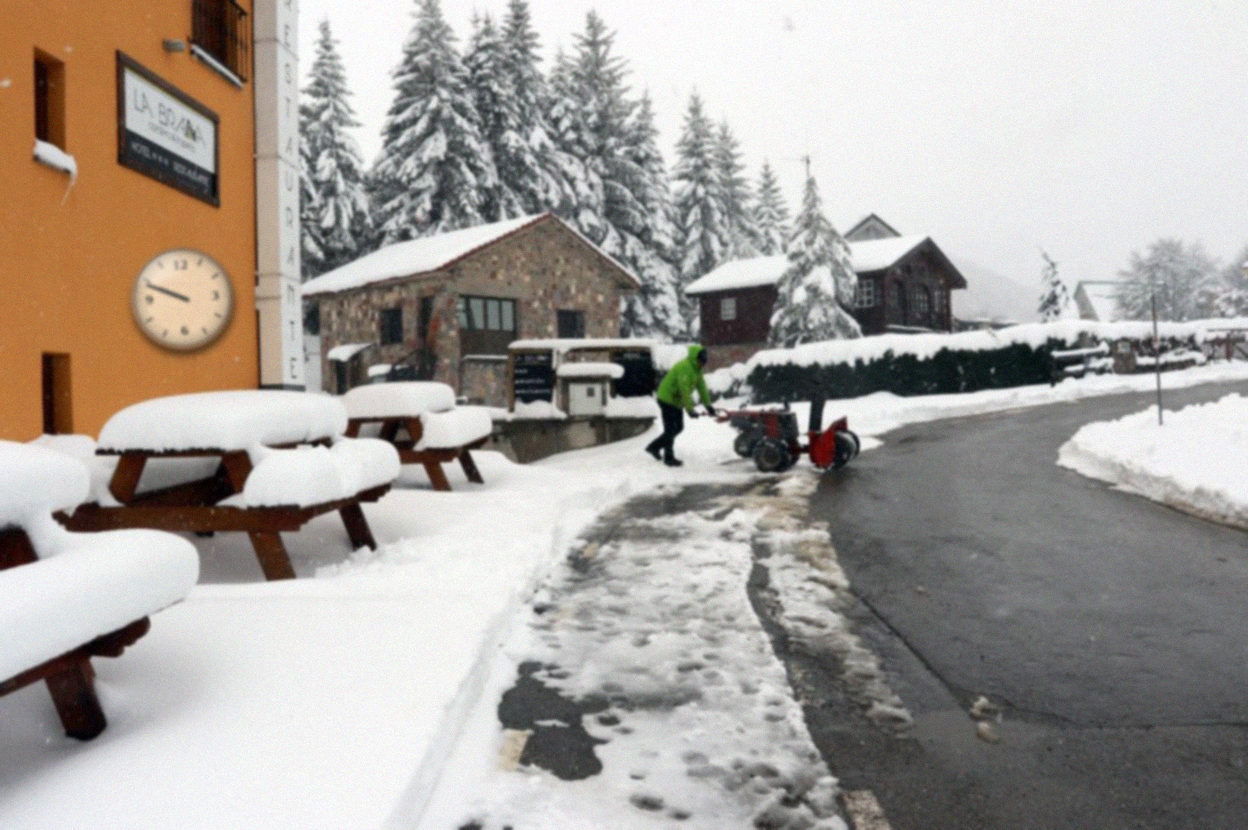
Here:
9,49
